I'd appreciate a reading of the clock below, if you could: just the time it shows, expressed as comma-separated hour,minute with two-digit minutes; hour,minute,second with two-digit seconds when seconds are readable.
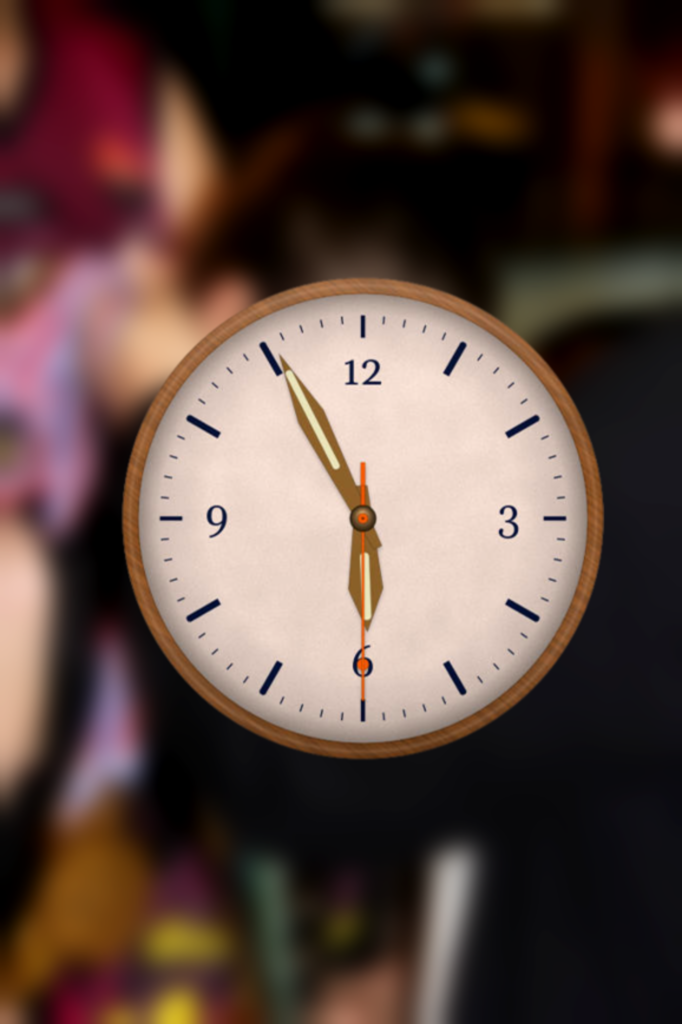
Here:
5,55,30
